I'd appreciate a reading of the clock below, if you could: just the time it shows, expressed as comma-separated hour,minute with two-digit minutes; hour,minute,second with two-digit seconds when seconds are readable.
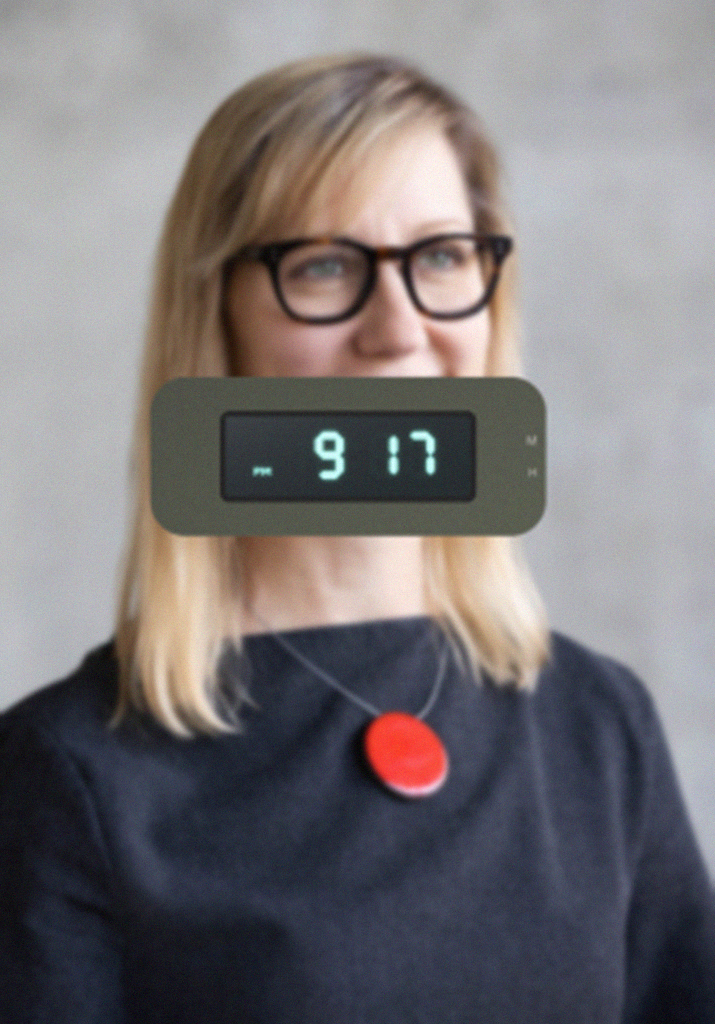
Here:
9,17
